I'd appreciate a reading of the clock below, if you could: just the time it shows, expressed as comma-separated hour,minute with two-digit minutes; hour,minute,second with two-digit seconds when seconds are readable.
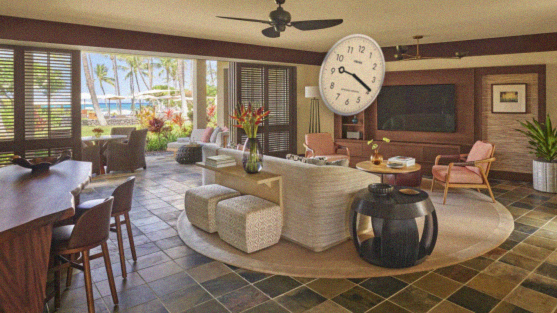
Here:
9,19
